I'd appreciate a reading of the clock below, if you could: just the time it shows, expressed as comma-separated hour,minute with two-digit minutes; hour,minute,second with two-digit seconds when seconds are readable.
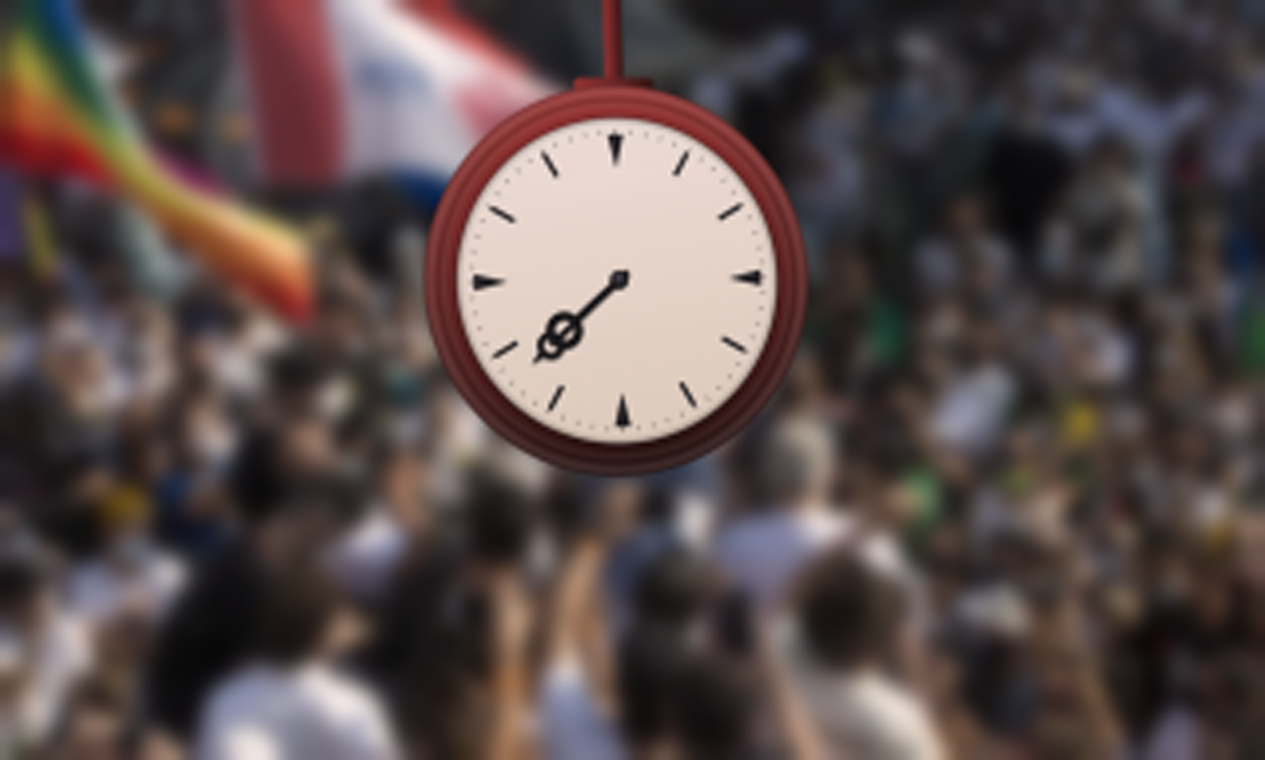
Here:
7,38
